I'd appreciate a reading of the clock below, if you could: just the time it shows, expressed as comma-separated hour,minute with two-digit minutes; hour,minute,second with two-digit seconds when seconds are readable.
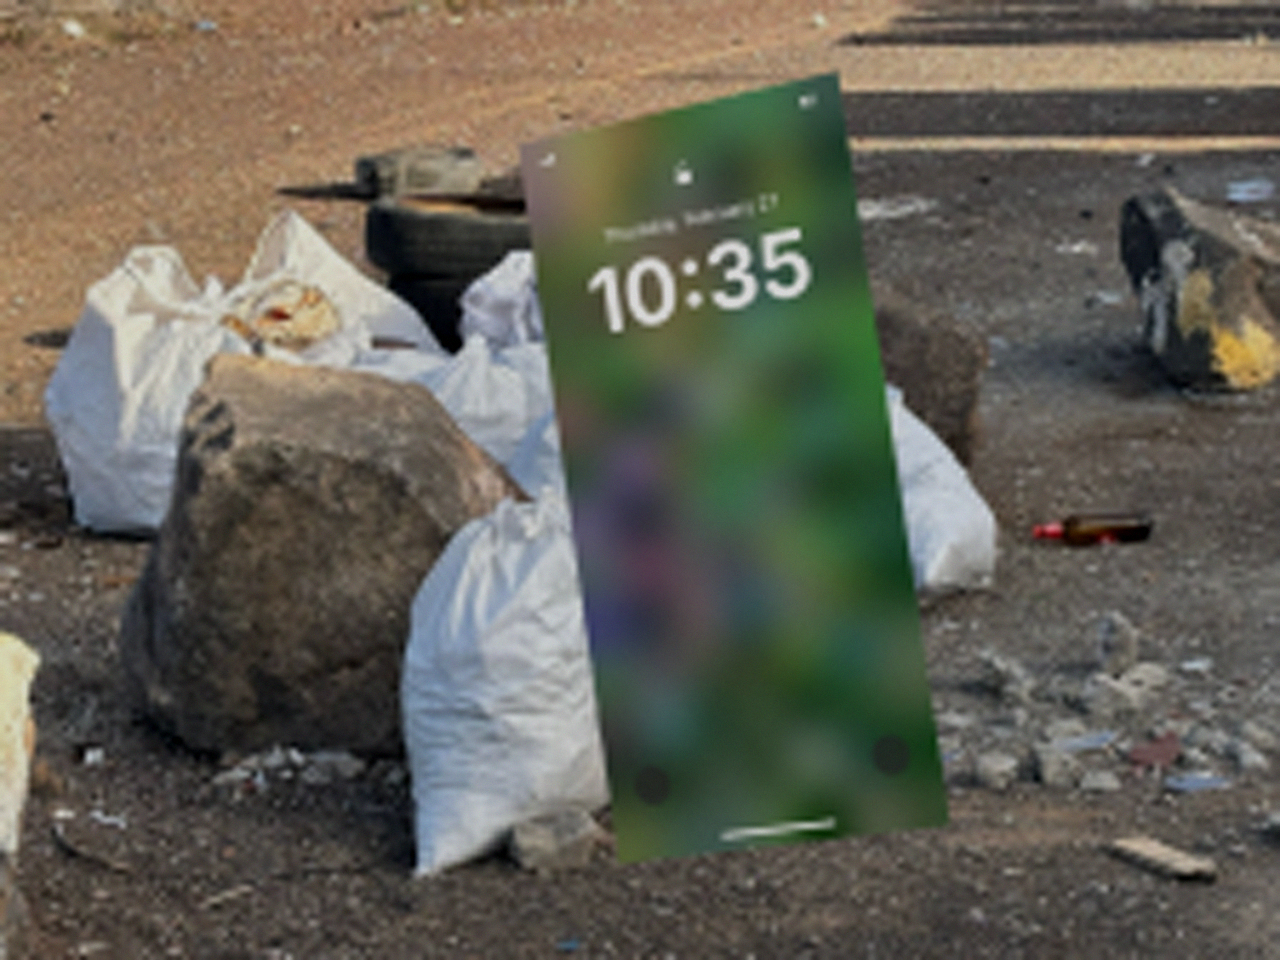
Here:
10,35
